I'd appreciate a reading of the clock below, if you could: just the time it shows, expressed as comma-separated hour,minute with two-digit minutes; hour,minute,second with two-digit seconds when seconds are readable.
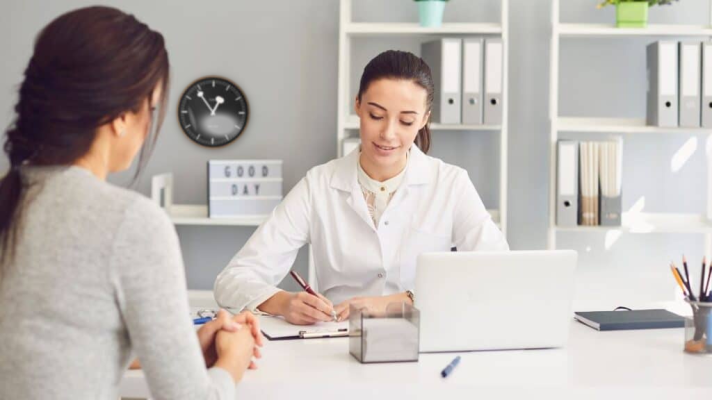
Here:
12,54
